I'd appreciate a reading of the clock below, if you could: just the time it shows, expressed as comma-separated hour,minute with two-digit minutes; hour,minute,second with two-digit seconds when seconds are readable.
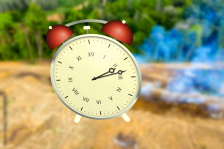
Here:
2,13
